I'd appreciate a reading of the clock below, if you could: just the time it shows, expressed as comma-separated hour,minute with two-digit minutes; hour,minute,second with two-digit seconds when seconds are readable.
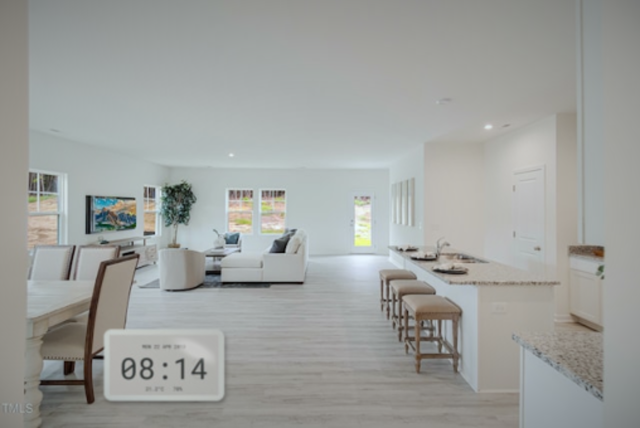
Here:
8,14
